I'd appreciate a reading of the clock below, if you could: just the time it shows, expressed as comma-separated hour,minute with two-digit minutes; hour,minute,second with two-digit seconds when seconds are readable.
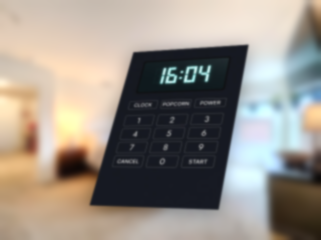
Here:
16,04
